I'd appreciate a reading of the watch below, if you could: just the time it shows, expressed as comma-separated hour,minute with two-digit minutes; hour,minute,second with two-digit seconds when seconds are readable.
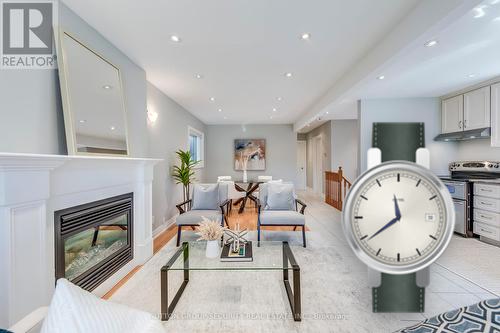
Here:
11,39
